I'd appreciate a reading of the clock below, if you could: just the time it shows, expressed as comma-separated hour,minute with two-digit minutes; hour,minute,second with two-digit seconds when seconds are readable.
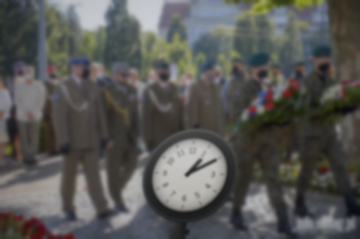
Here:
1,10
